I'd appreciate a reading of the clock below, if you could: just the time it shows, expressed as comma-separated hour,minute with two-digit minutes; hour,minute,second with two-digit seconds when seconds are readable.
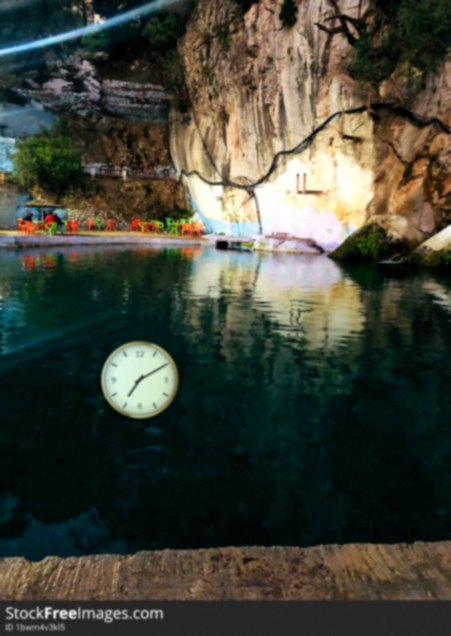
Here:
7,10
